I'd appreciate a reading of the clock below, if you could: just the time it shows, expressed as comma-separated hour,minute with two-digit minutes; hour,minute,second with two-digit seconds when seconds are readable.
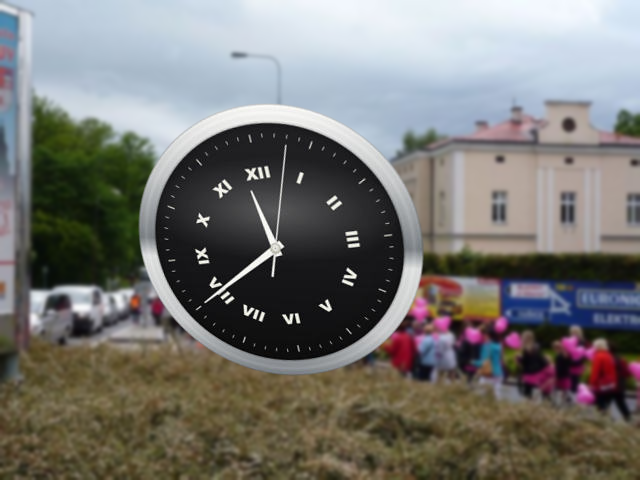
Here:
11,40,03
